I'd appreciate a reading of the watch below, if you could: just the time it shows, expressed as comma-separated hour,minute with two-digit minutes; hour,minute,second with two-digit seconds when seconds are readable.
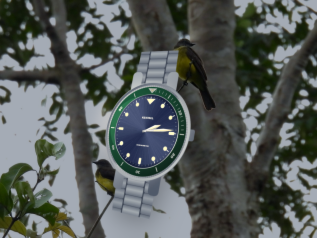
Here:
2,14
